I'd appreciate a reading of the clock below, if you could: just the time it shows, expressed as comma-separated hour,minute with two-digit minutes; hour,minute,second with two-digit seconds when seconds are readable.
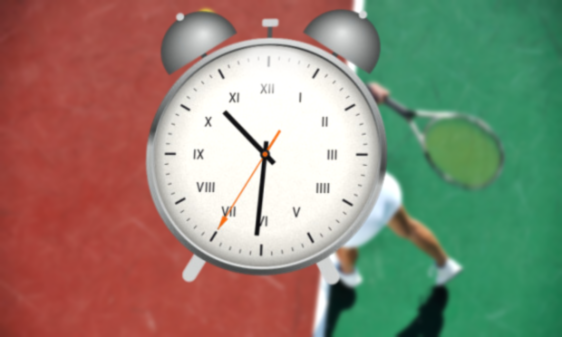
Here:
10,30,35
